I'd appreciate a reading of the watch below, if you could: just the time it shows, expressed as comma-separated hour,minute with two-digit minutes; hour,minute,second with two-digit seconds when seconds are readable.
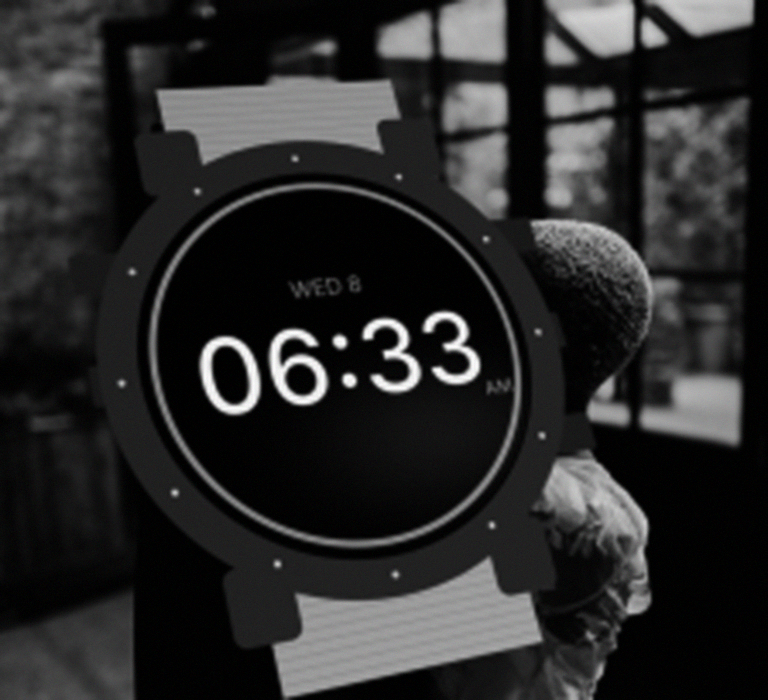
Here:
6,33
